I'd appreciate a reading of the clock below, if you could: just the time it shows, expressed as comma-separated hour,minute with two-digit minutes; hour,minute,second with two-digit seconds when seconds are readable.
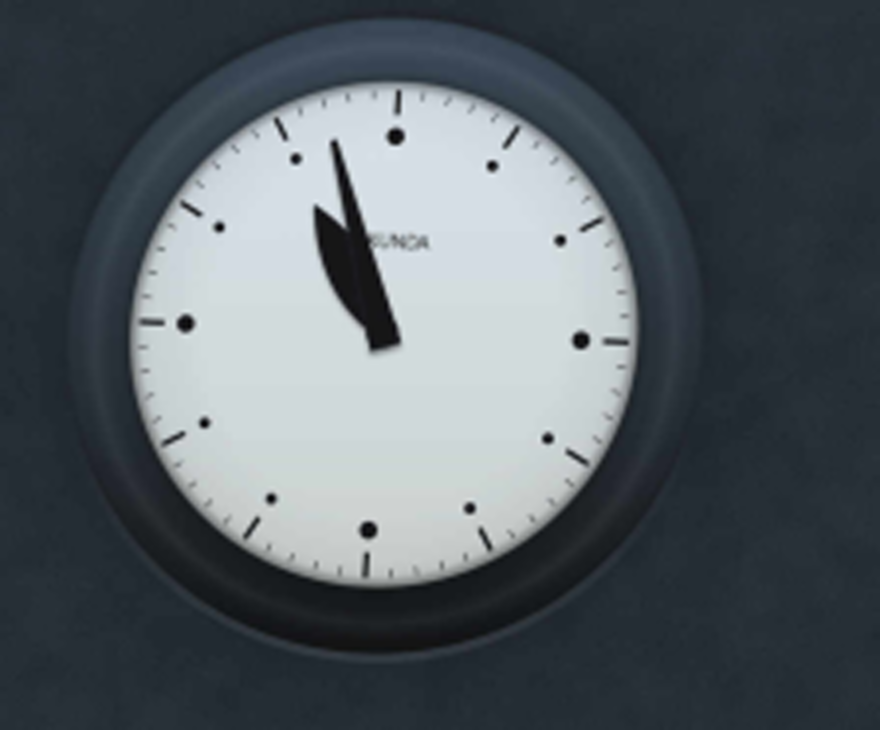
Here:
10,57
